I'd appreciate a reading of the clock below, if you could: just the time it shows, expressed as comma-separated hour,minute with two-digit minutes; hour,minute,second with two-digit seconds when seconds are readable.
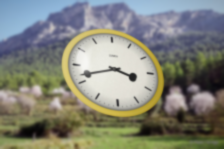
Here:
3,42
